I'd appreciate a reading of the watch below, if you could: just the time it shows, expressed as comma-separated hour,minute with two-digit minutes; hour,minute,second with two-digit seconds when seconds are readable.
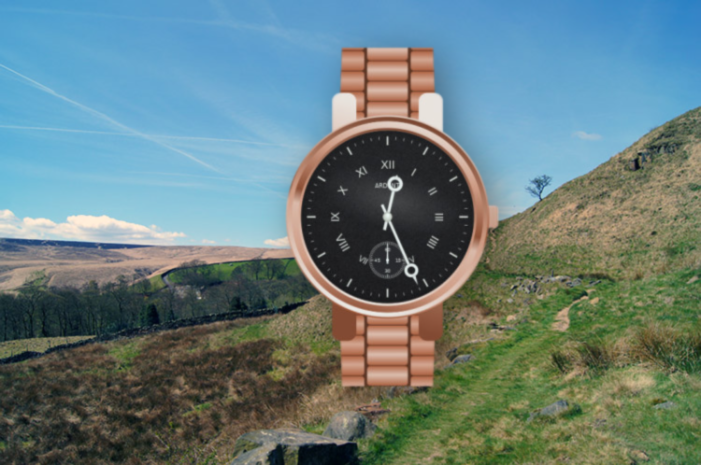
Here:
12,26
